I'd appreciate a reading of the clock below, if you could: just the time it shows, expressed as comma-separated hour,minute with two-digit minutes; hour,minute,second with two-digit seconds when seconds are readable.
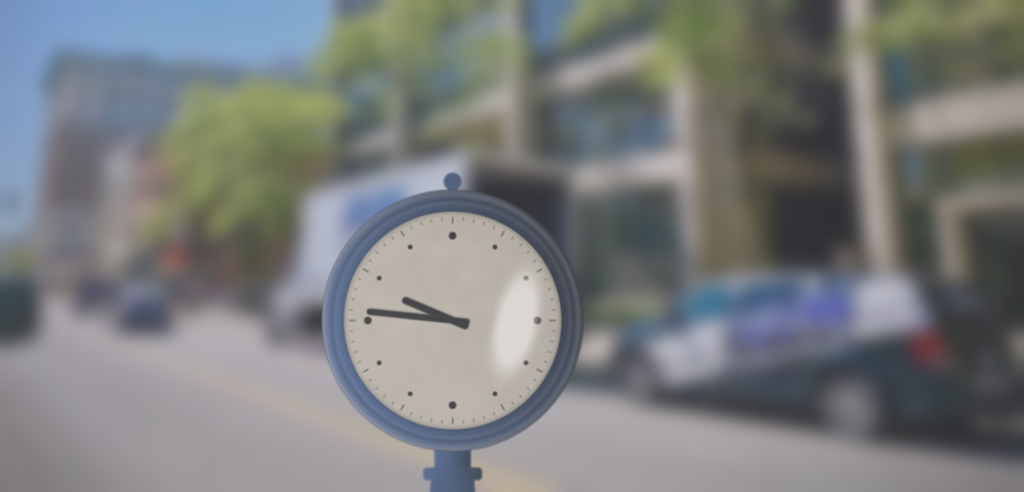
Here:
9,46
